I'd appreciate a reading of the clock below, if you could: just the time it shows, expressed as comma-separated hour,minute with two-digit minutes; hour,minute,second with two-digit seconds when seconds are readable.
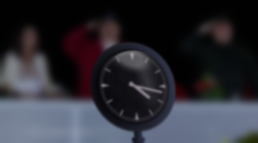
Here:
4,17
